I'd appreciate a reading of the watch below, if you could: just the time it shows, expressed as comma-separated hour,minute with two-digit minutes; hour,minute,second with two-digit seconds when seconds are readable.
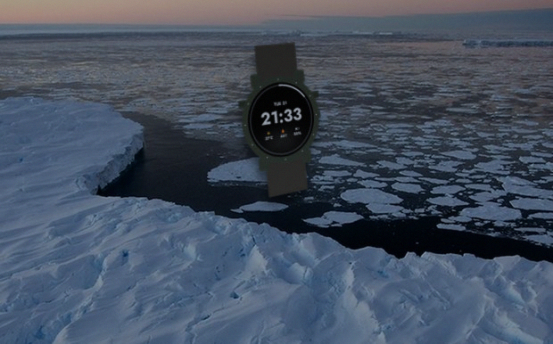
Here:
21,33
